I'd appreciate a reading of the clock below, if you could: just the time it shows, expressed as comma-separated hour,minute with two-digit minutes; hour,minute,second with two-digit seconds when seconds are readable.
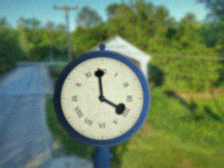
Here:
3,59
